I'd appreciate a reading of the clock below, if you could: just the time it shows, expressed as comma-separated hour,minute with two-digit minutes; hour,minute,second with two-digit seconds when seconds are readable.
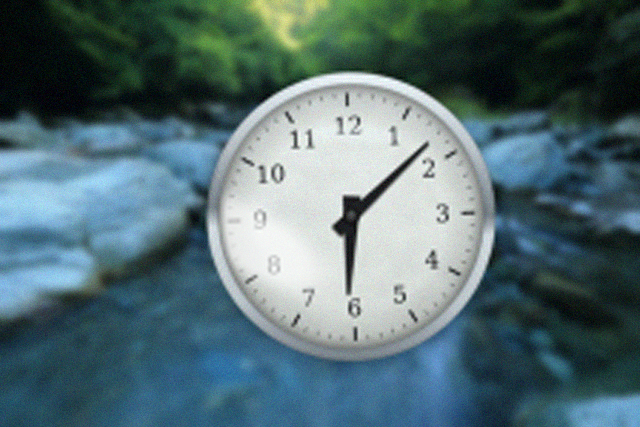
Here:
6,08
